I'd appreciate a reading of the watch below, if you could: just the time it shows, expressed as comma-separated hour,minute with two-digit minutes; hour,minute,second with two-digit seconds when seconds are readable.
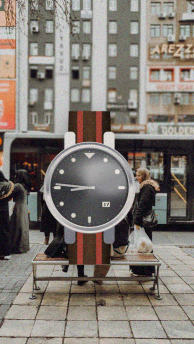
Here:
8,46
